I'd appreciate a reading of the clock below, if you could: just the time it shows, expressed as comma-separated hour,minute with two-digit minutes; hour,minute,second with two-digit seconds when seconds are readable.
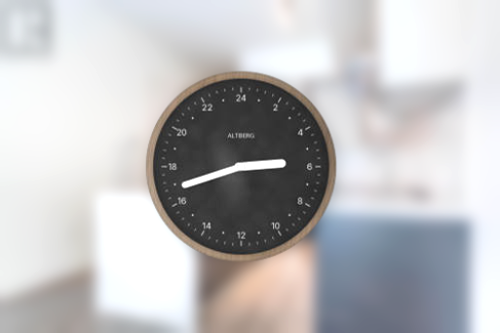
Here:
5,42
